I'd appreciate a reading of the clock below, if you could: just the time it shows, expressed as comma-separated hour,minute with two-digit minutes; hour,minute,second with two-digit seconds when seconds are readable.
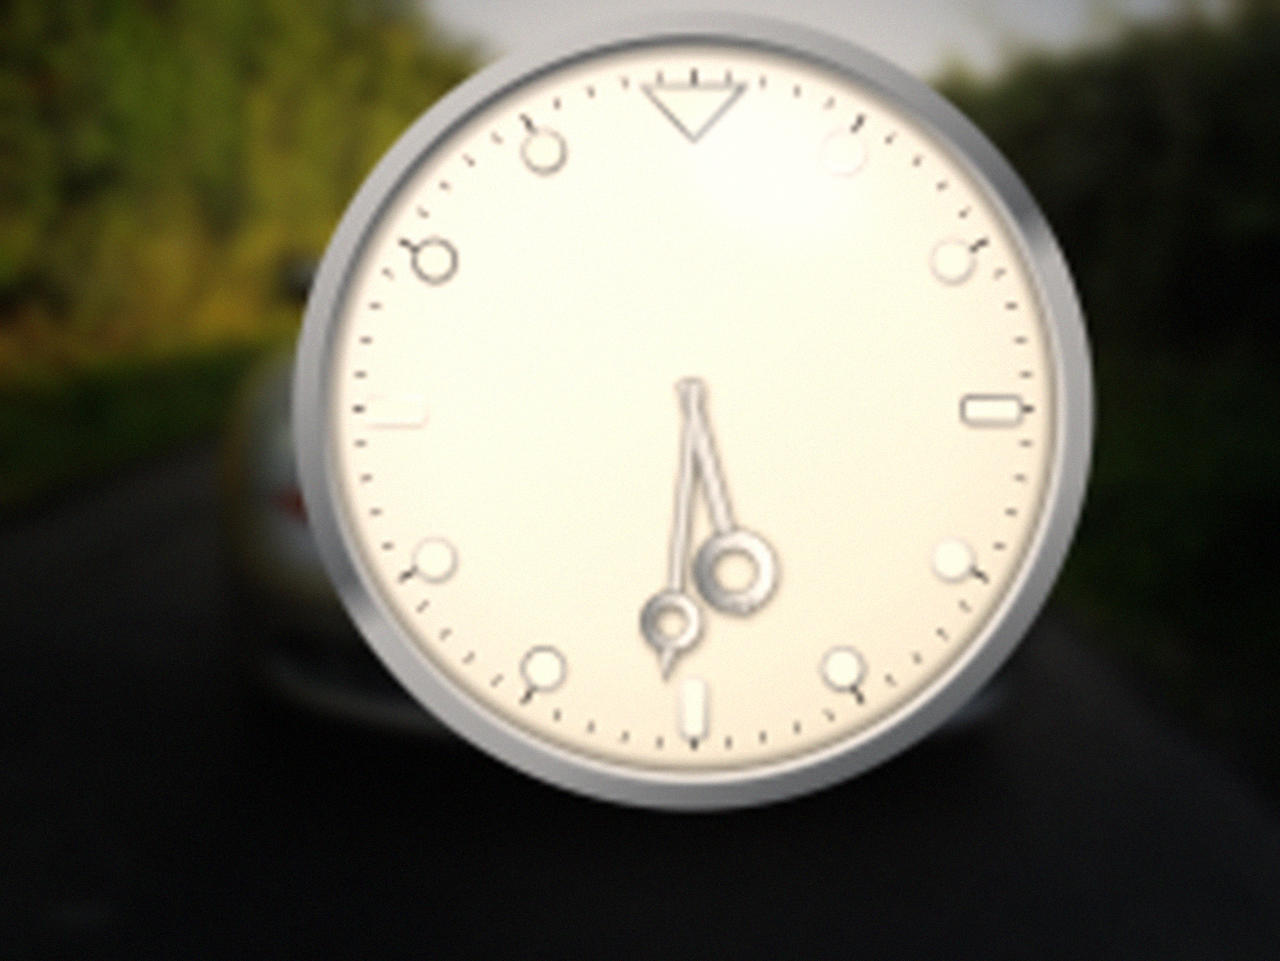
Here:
5,31
